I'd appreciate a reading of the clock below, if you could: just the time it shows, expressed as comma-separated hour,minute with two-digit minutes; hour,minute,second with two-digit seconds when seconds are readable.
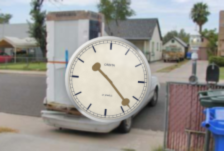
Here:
10,23
